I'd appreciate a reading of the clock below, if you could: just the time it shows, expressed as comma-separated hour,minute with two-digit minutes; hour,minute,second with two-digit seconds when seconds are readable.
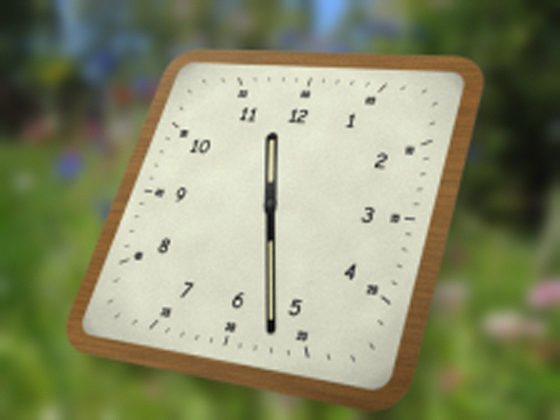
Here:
11,27
